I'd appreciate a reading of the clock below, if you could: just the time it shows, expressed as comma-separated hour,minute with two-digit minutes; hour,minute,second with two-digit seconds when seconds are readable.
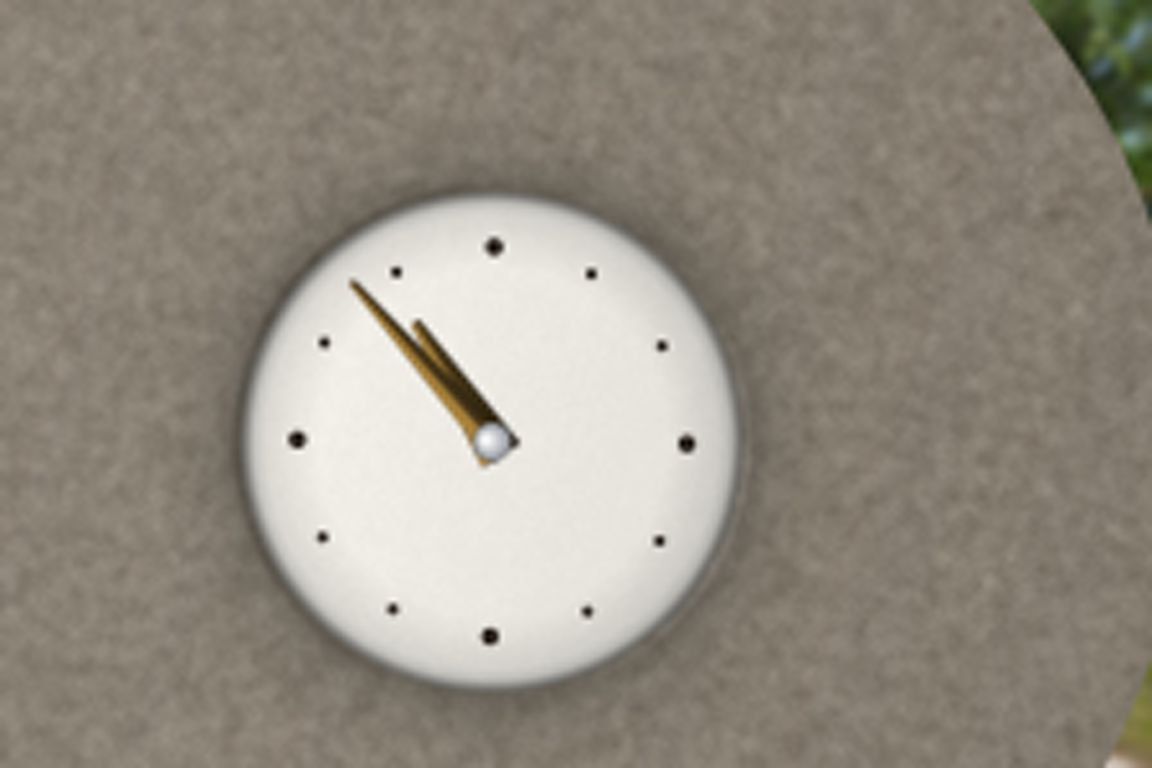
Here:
10,53
